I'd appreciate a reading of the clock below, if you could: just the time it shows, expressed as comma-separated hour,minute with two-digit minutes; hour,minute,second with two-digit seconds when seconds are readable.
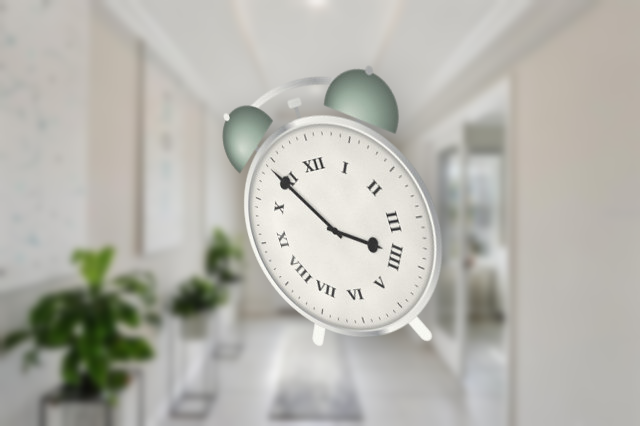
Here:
3,54
